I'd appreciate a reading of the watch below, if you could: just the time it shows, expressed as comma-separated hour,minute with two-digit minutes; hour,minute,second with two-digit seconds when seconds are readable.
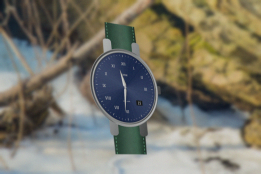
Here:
11,31
